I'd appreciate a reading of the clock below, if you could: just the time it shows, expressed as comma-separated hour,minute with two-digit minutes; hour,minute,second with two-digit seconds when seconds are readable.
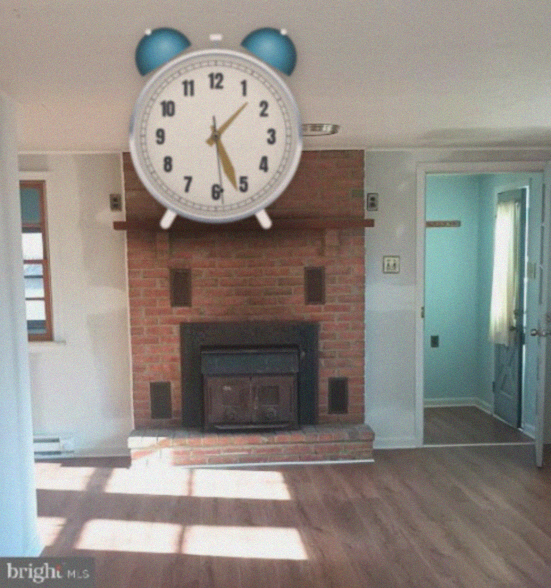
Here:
1,26,29
